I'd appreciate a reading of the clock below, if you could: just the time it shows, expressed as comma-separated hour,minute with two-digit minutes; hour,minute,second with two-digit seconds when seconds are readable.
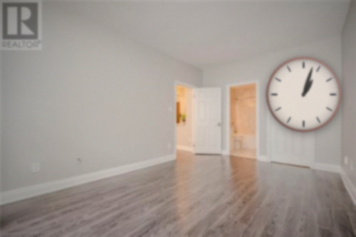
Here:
1,03
